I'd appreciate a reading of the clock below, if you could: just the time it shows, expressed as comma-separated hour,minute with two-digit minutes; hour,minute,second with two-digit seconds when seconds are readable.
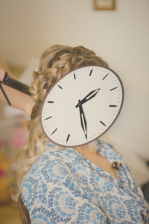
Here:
1,25
